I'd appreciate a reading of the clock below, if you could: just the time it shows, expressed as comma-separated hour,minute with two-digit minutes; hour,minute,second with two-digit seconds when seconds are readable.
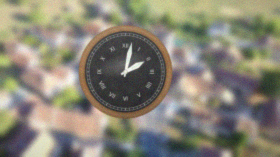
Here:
2,02
